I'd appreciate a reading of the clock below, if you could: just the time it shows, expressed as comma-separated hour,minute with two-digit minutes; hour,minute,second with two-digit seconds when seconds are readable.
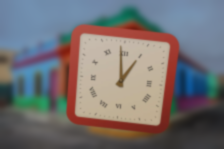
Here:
12,59
